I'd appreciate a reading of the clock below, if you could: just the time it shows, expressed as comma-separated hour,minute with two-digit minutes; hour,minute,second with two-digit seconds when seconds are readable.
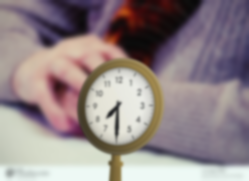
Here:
7,30
